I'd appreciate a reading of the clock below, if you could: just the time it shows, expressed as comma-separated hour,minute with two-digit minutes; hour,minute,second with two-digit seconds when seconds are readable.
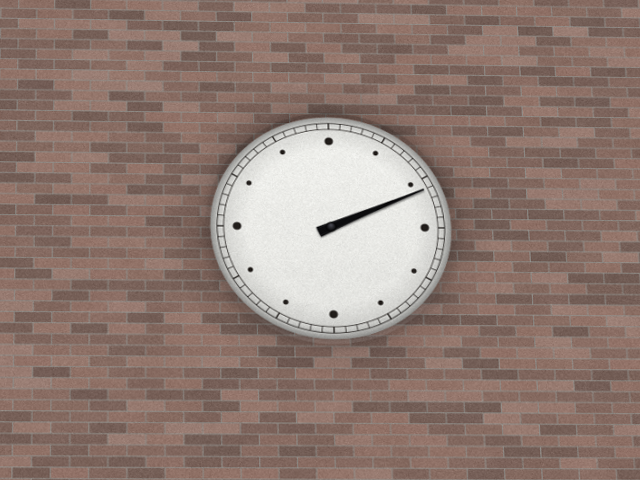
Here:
2,11
